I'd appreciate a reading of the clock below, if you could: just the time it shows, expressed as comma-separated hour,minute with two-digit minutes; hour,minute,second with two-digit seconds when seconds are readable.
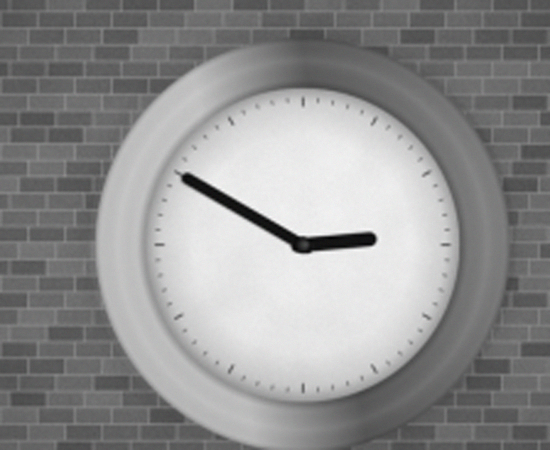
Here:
2,50
